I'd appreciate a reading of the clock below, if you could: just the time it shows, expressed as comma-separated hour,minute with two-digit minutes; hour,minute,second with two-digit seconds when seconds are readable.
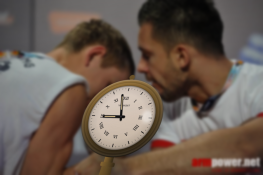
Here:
8,58
